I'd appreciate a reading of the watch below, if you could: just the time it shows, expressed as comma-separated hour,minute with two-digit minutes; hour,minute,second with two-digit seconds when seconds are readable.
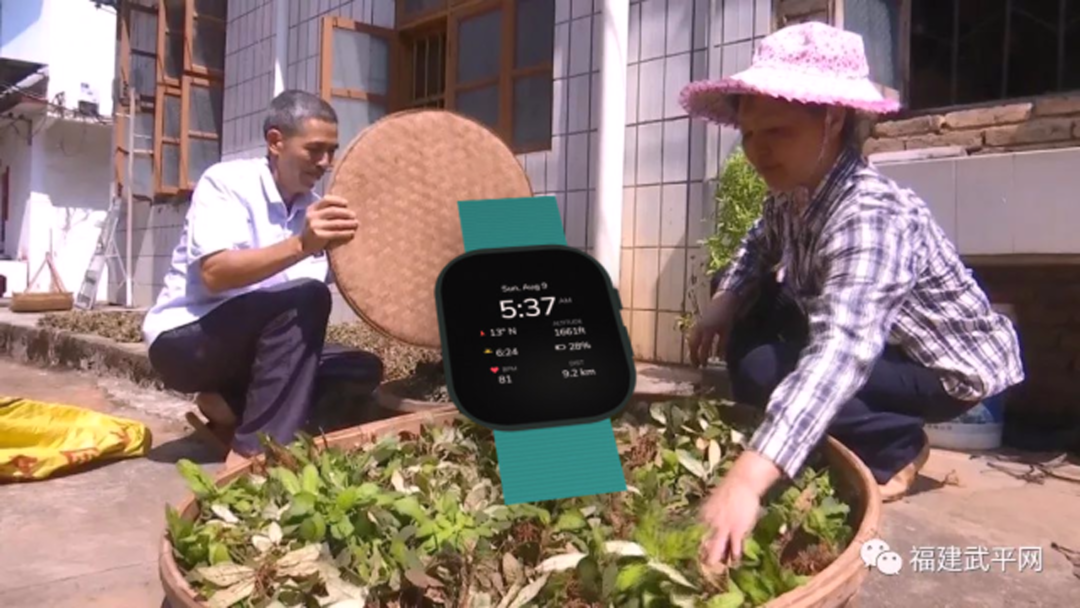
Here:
5,37
